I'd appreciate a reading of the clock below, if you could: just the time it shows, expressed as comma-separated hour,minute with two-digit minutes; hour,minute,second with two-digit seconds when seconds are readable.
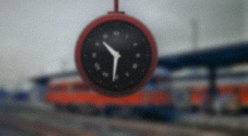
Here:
10,31
